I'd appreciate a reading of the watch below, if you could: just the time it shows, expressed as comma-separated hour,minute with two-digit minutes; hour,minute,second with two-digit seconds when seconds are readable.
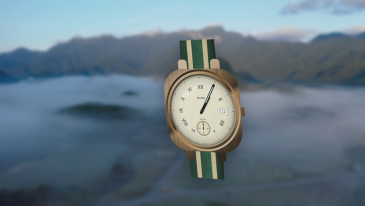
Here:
1,05
